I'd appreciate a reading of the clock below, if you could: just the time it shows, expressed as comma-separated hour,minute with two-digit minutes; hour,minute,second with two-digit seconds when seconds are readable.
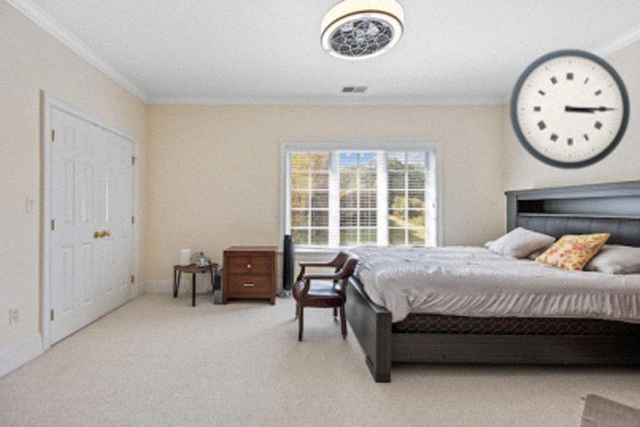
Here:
3,15
